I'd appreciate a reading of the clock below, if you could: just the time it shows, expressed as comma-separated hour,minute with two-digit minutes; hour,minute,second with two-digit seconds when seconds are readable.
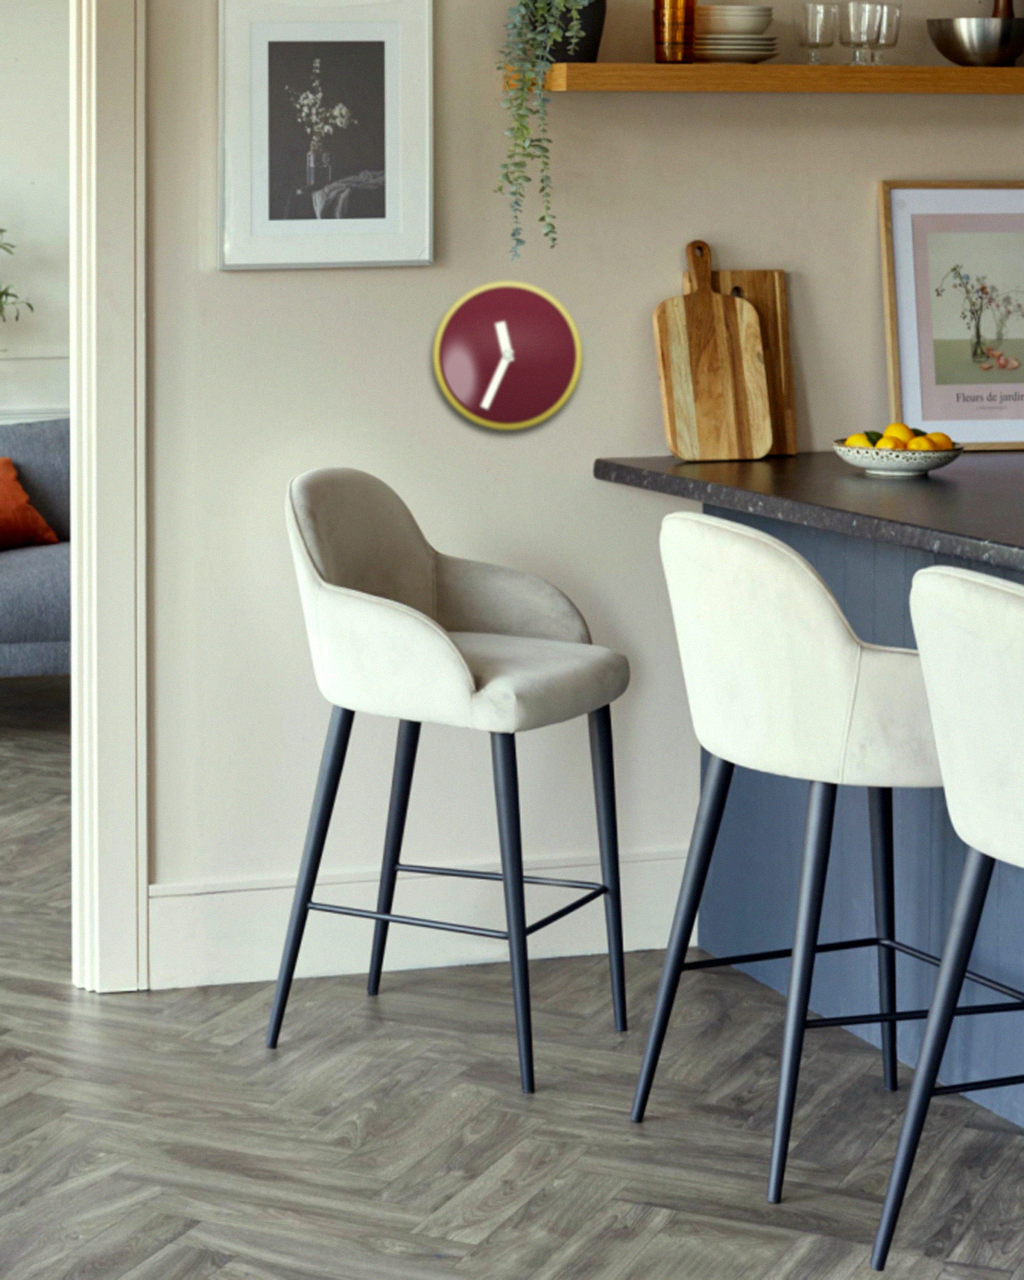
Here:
11,34
